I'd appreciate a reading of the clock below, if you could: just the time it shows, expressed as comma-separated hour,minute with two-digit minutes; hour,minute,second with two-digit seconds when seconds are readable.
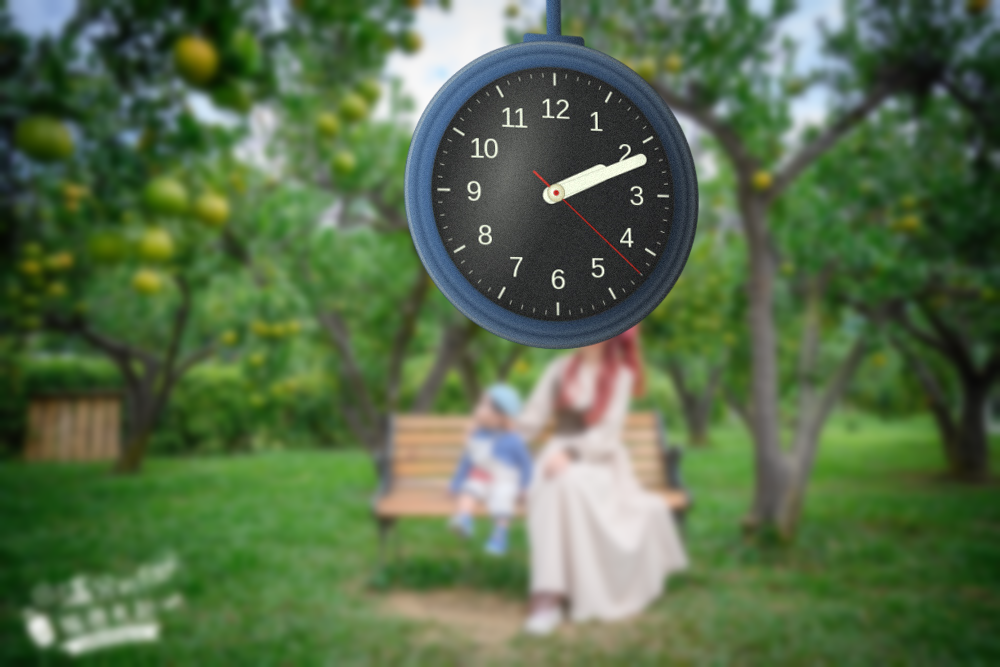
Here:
2,11,22
